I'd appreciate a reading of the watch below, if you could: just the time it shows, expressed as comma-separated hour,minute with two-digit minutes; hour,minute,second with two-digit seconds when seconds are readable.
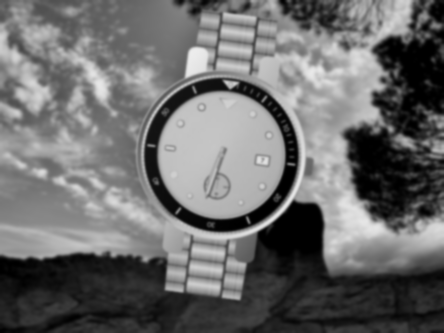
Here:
6,32
